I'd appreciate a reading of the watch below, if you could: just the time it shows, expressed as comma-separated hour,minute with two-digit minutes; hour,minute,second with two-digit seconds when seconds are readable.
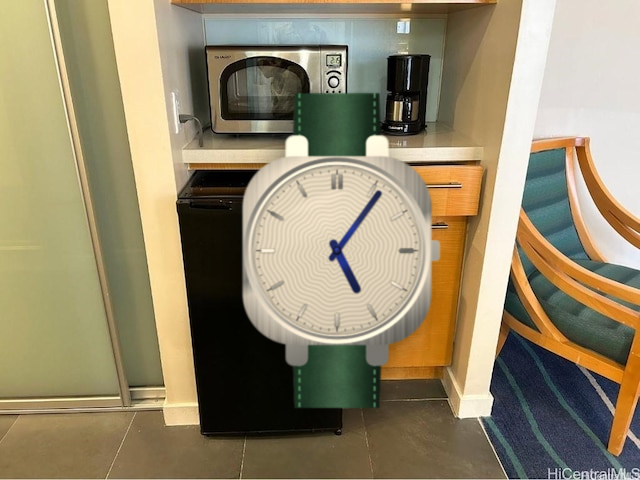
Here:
5,06
